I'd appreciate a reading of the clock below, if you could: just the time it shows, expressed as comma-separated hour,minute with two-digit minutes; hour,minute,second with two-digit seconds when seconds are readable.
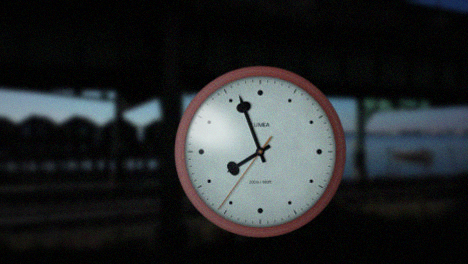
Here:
7,56,36
